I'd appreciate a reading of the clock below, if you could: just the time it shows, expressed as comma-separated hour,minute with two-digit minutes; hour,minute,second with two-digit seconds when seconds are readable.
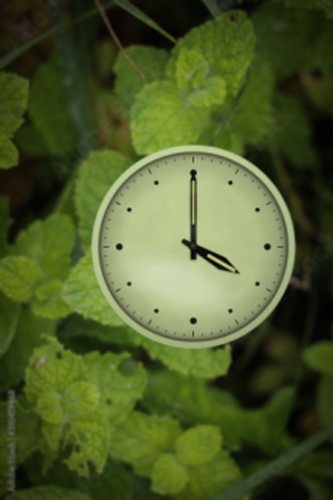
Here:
4,00
